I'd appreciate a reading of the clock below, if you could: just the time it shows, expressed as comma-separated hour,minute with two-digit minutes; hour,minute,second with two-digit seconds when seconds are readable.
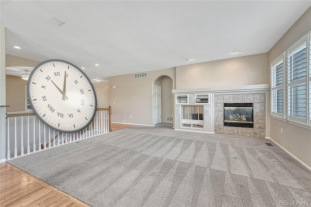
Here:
11,04
